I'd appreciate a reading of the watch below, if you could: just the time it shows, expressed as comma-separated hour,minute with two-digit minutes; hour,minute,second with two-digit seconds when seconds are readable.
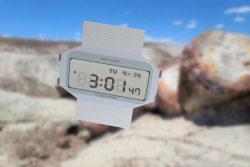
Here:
3,01,47
